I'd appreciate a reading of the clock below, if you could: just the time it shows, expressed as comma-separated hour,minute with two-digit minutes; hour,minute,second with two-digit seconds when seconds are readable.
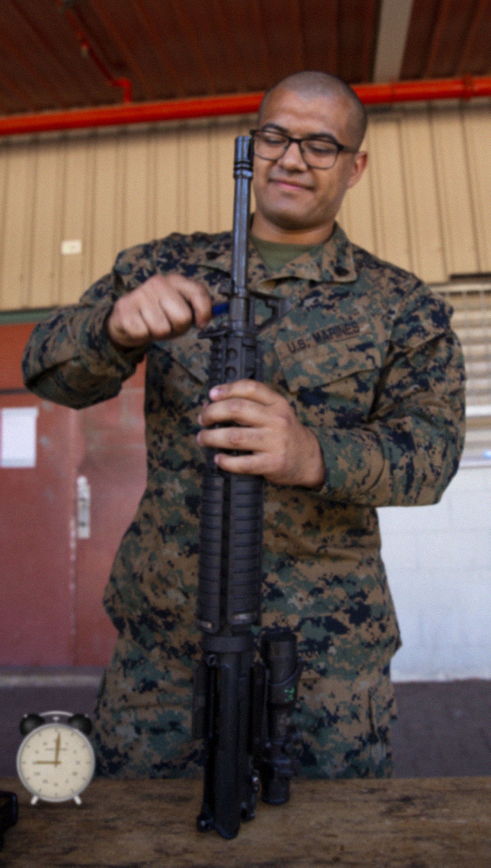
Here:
9,01
